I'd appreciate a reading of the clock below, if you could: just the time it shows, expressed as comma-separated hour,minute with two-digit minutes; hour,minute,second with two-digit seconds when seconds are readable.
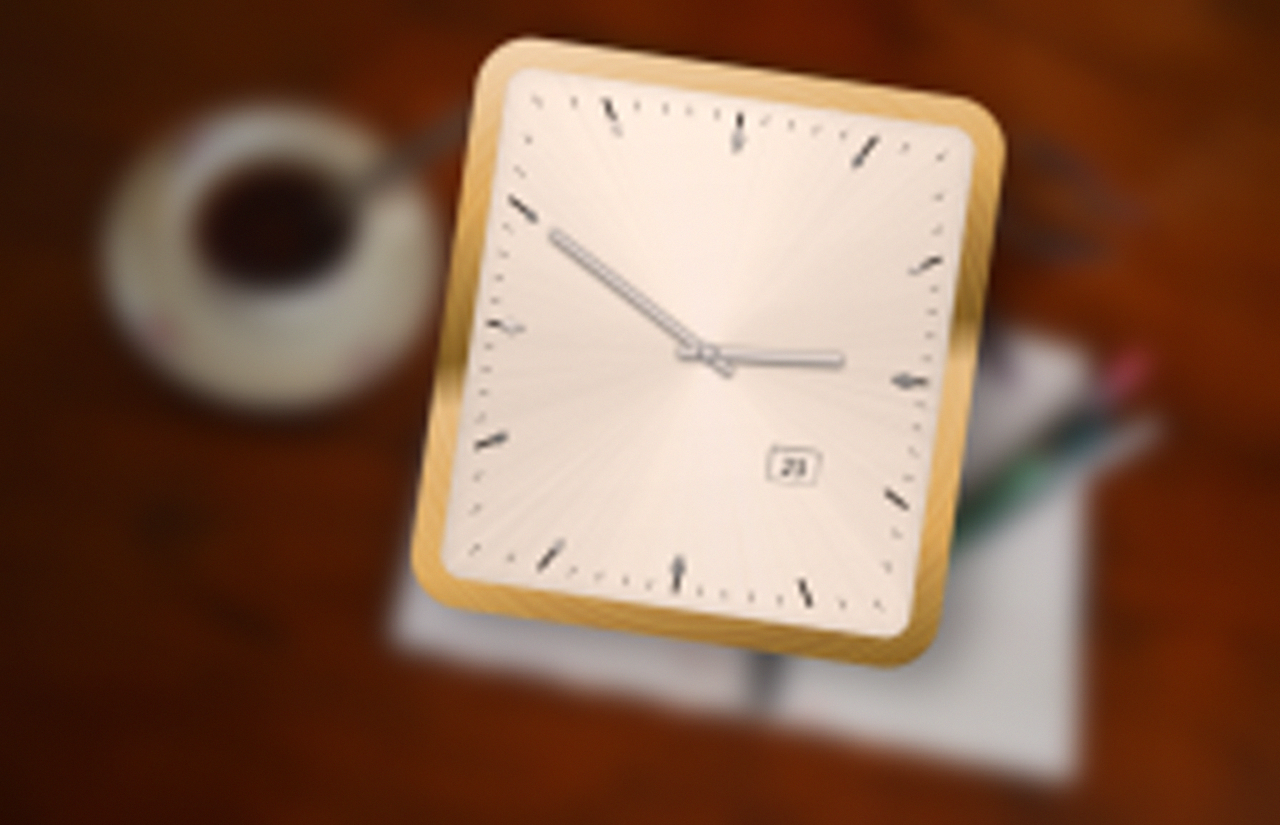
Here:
2,50
